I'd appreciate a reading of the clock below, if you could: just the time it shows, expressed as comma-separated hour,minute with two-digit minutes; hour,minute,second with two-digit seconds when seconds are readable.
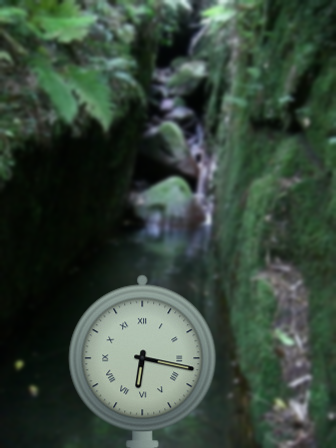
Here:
6,17
